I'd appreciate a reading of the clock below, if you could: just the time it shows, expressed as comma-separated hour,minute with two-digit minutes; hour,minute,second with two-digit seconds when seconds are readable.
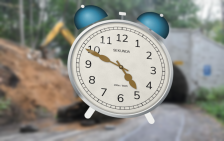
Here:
4,49
